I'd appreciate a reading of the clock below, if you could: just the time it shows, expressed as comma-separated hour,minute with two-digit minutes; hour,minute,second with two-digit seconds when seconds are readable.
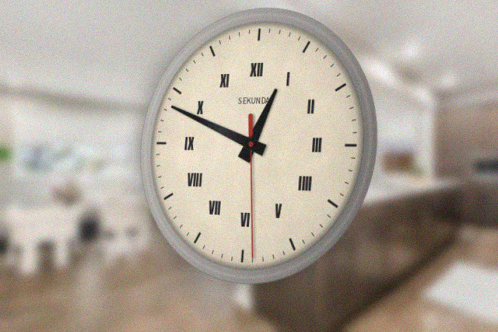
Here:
12,48,29
